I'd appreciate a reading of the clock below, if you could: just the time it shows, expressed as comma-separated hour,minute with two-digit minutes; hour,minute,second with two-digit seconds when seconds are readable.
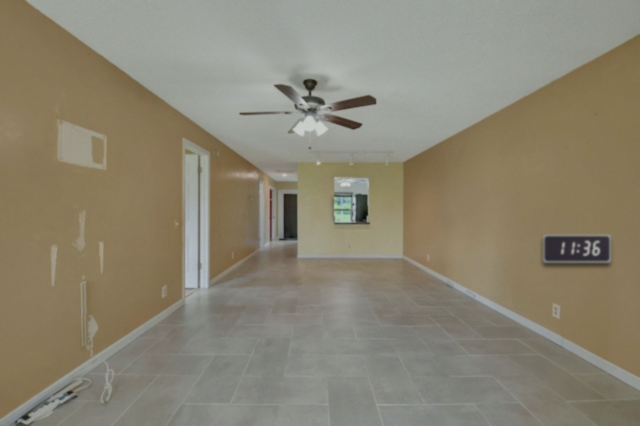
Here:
11,36
